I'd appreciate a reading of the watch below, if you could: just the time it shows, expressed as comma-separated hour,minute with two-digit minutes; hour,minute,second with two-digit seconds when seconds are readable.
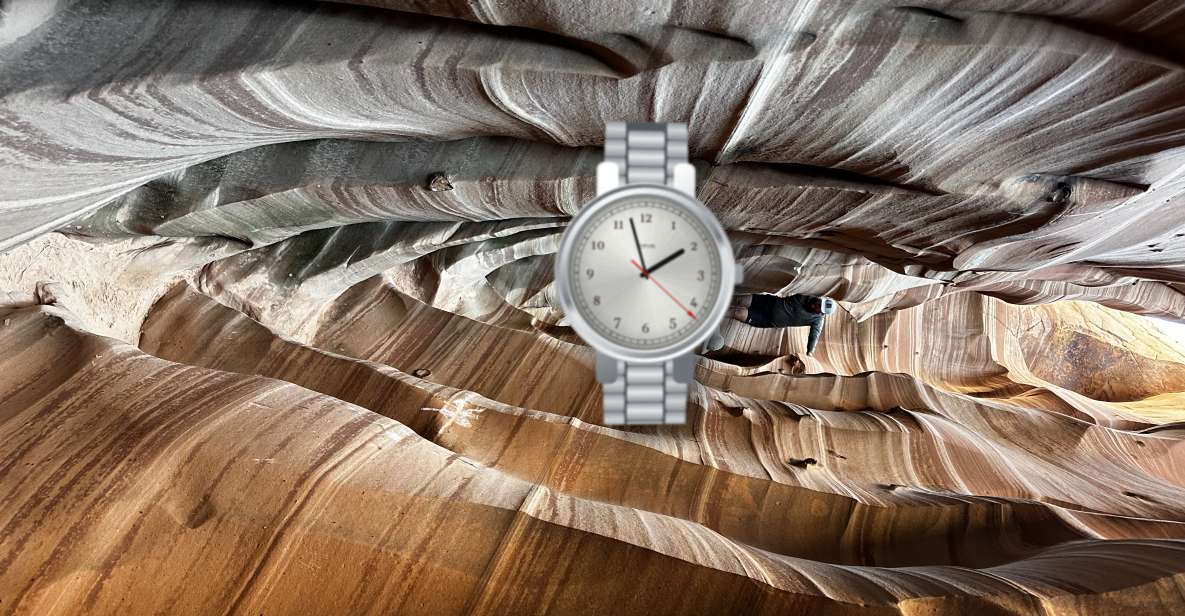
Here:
1,57,22
